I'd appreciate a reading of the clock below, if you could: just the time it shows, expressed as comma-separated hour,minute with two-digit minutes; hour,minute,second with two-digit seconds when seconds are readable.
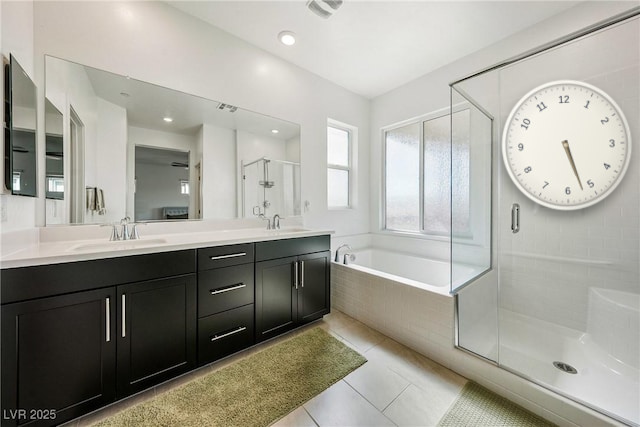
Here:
5,27
